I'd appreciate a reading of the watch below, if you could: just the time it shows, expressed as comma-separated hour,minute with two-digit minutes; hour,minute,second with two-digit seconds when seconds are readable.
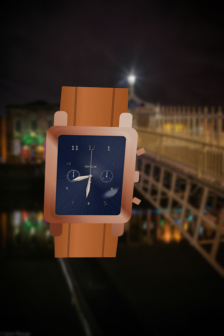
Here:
8,31
